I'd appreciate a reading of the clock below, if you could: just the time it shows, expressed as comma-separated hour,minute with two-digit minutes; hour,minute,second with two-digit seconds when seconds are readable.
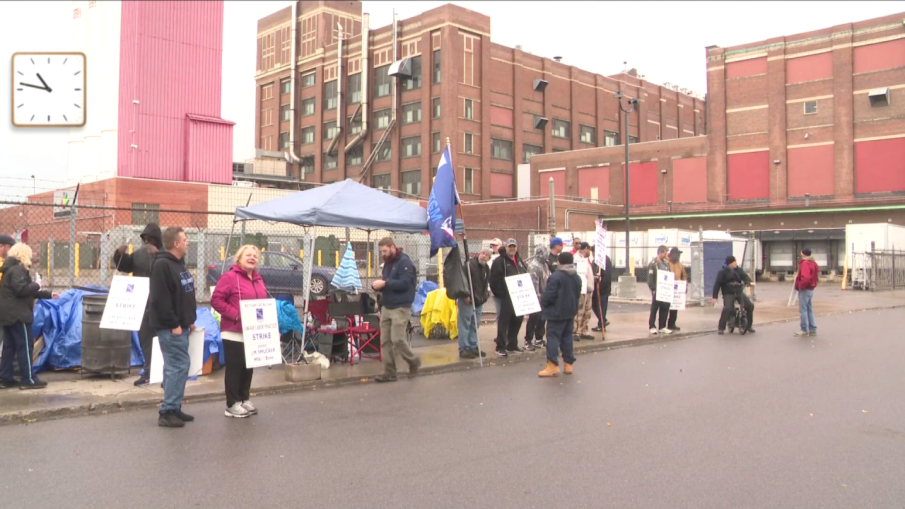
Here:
10,47
